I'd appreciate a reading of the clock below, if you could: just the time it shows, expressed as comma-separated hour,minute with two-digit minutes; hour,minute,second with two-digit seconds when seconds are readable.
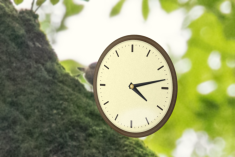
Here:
4,13
